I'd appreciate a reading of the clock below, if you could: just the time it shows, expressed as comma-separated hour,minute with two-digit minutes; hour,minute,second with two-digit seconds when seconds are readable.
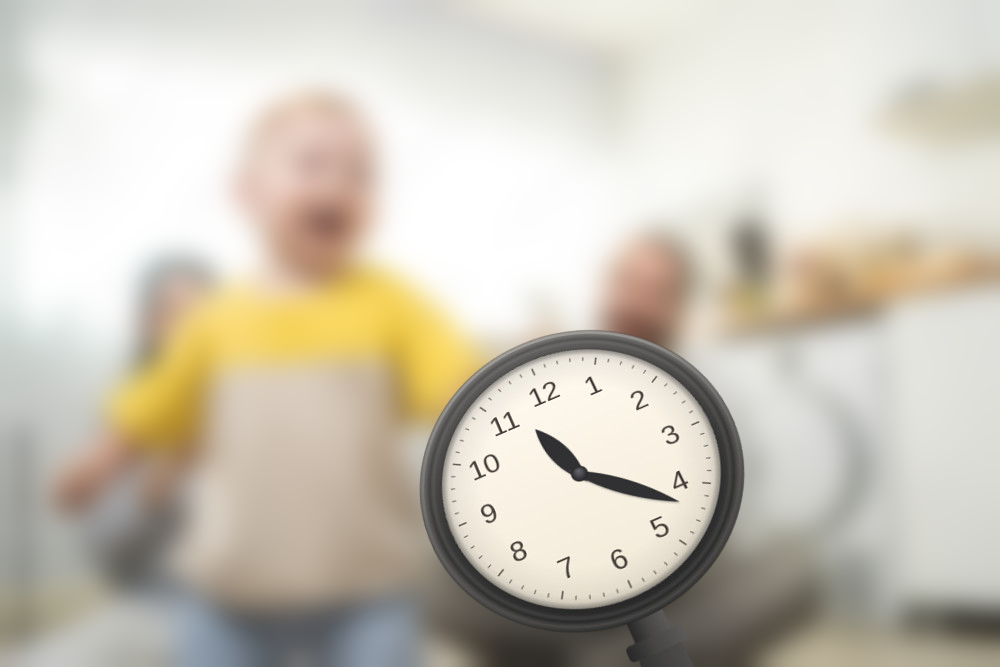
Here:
11,22
